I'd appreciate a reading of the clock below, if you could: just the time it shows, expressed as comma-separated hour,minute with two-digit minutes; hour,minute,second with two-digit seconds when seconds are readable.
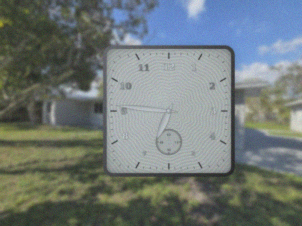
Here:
6,46
